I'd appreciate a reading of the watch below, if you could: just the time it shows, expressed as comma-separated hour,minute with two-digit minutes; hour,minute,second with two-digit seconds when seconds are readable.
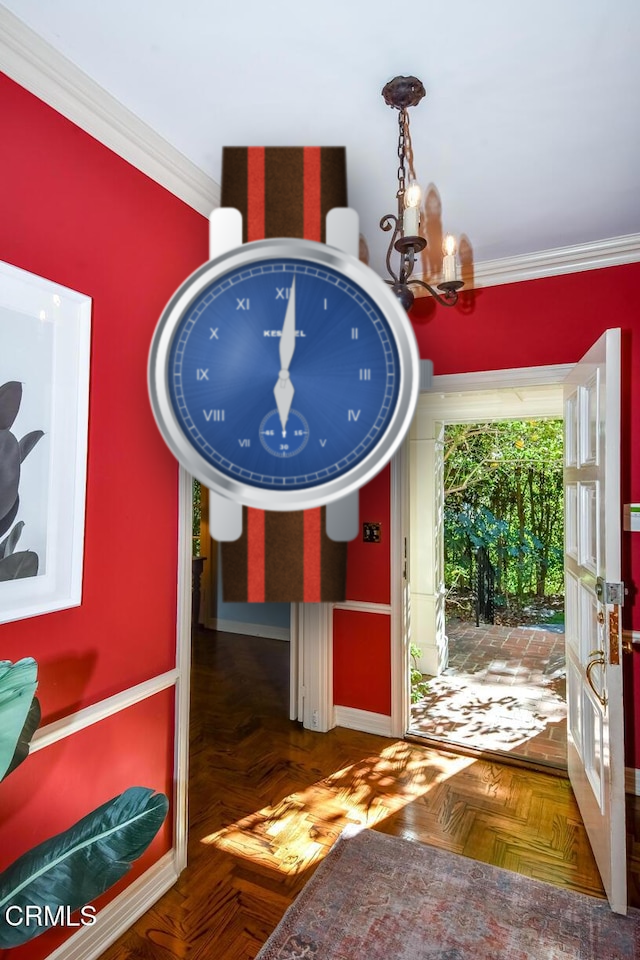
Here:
6,01
